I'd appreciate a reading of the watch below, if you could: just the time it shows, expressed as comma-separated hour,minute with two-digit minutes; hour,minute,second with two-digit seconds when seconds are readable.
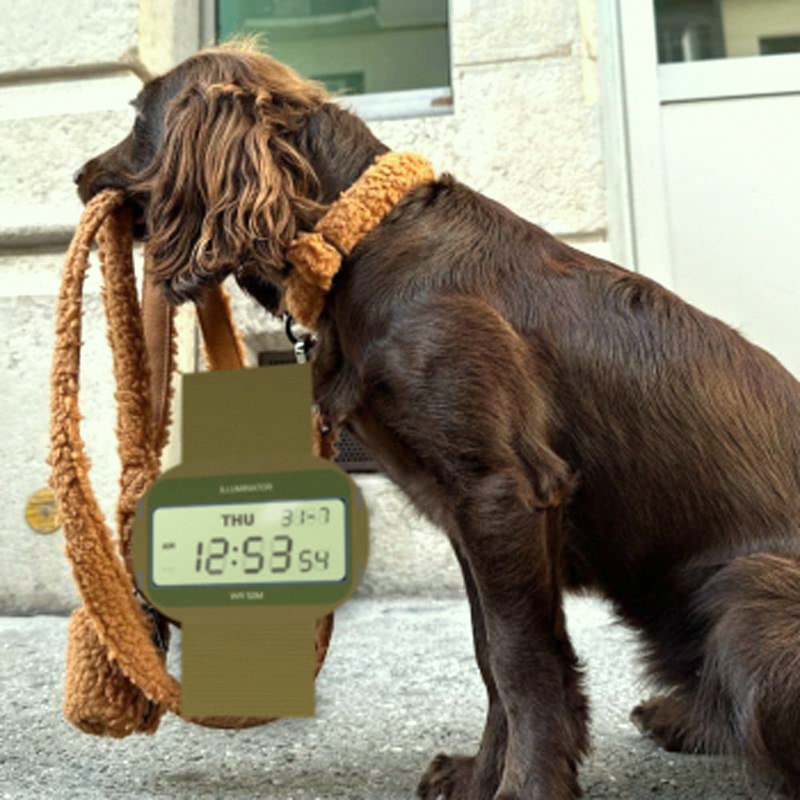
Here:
12,53,54
